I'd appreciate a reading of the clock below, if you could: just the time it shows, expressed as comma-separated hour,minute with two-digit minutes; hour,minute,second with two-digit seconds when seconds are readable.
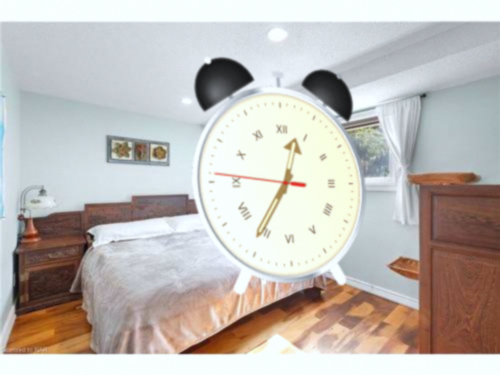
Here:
12,35,46
